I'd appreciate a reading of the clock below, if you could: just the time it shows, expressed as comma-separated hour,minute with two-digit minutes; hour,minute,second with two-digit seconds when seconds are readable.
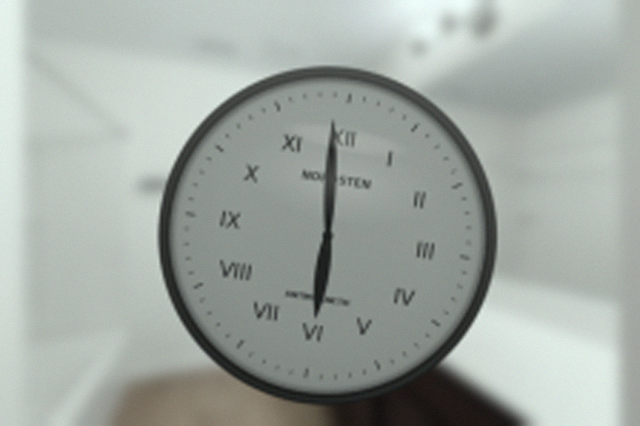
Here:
5,59
